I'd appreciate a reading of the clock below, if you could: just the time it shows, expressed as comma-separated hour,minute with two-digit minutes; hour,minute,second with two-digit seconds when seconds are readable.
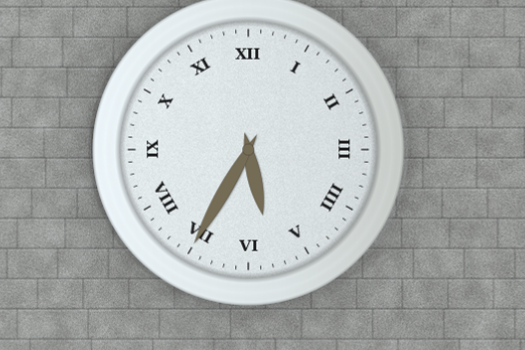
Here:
5,35
